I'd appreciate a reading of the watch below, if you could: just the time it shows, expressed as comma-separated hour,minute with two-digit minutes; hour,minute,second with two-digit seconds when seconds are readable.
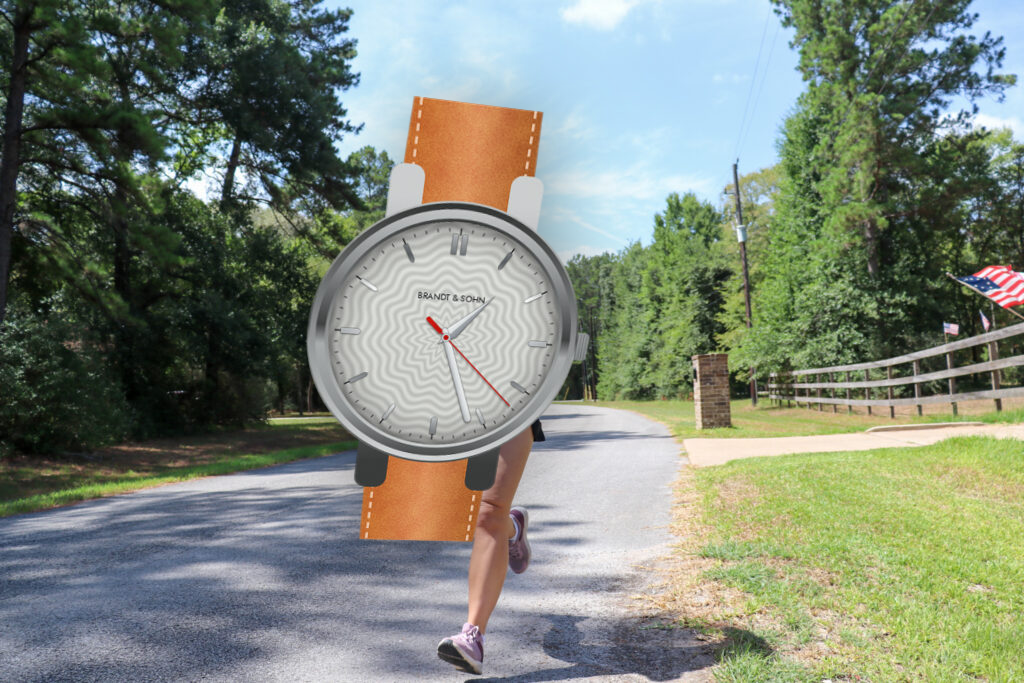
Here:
1,26,22
